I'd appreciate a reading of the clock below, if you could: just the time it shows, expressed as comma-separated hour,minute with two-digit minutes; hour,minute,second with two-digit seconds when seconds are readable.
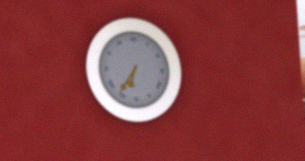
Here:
6,36
